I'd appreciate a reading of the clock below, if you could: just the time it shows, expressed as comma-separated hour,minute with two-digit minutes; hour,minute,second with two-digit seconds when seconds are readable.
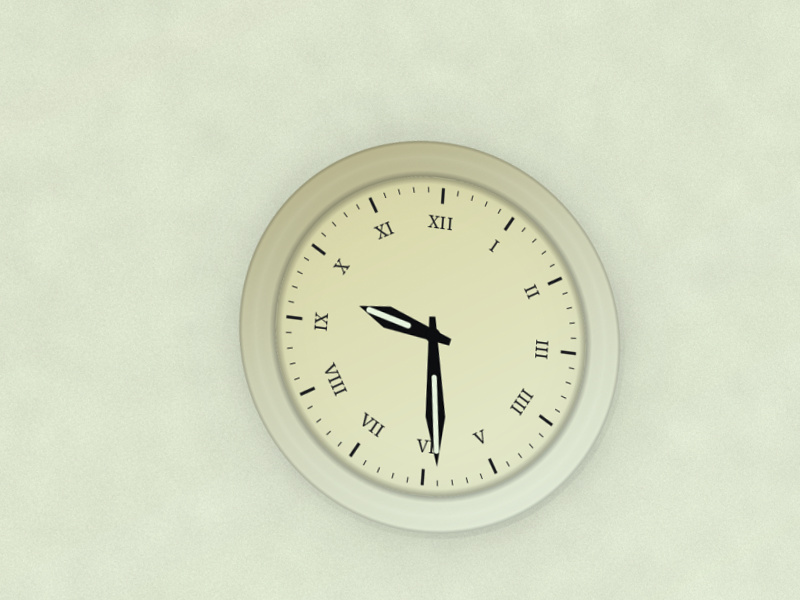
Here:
9,29
